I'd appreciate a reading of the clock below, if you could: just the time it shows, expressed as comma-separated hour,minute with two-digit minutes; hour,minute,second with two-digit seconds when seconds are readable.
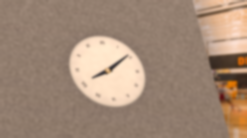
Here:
8,09
